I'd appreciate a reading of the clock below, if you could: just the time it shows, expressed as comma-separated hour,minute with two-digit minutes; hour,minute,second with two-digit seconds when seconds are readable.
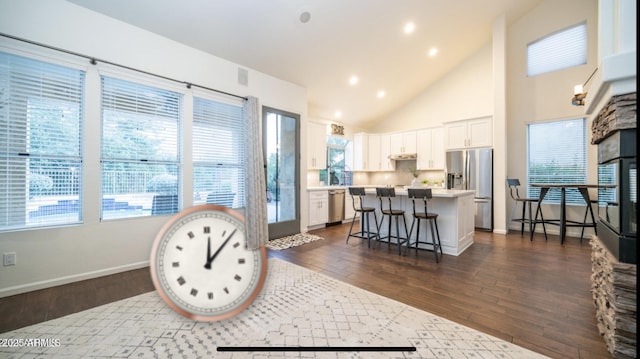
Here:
12,07
